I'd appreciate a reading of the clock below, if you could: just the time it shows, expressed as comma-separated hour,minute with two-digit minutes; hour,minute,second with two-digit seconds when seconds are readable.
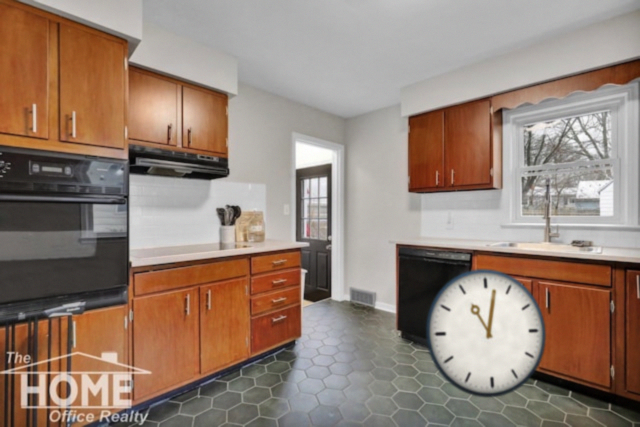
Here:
11,02
